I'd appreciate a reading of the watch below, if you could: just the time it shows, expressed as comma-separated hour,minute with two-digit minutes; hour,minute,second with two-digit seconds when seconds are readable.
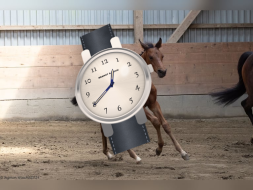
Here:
12,40
